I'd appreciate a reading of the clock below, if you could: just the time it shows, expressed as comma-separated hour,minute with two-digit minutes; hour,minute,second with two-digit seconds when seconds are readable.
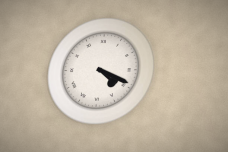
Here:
4,19
